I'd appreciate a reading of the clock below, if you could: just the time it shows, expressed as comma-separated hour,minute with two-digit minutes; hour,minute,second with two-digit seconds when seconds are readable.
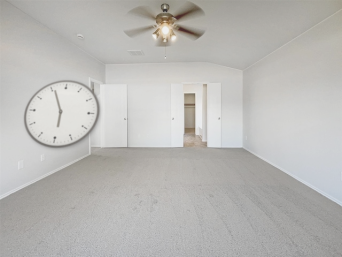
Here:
5,56
